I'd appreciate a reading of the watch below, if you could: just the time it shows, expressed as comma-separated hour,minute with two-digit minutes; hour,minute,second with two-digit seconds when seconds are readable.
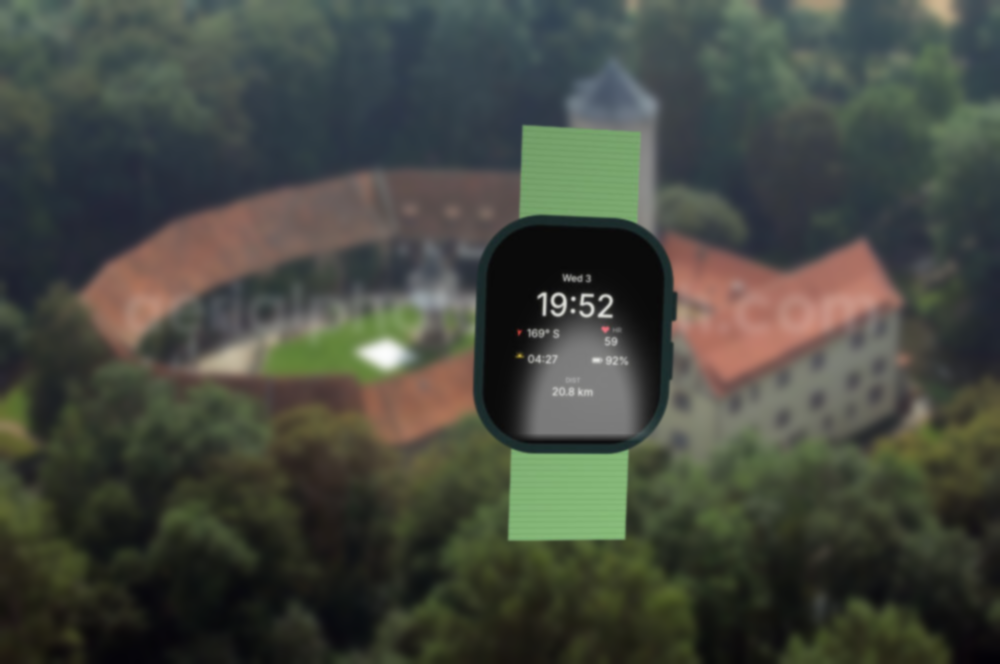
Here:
19,52
